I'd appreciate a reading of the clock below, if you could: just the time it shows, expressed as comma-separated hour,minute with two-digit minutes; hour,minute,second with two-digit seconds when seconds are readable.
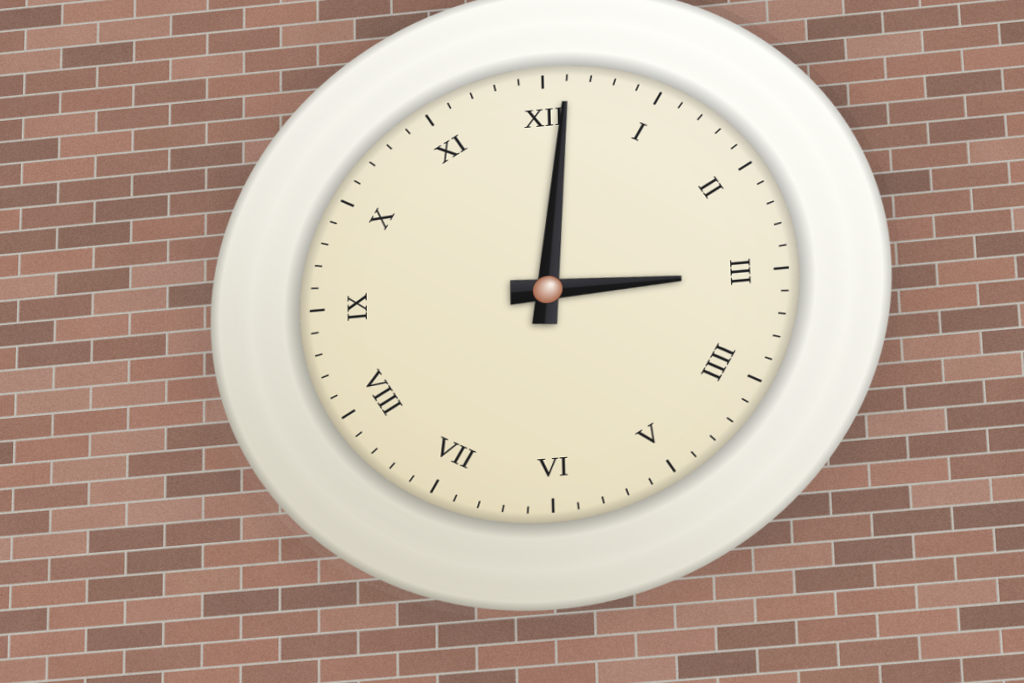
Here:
3,01
